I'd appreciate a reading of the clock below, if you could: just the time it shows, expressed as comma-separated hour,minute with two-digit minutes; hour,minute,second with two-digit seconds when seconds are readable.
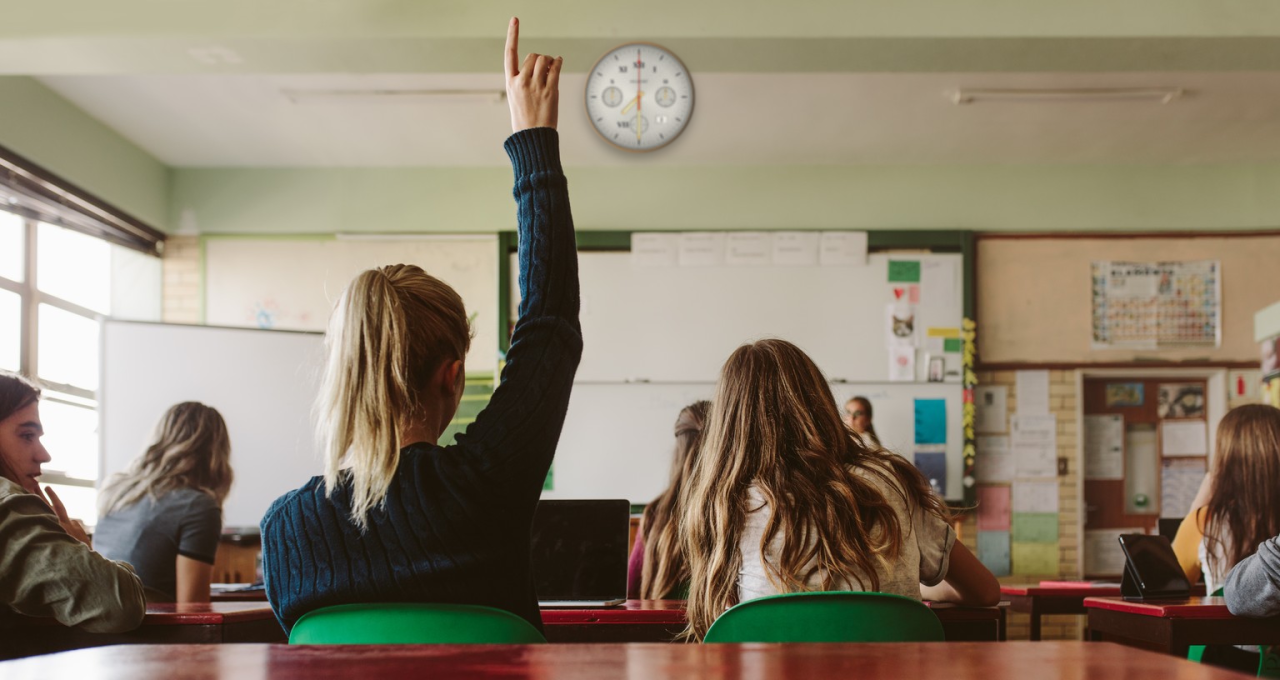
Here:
7,30
